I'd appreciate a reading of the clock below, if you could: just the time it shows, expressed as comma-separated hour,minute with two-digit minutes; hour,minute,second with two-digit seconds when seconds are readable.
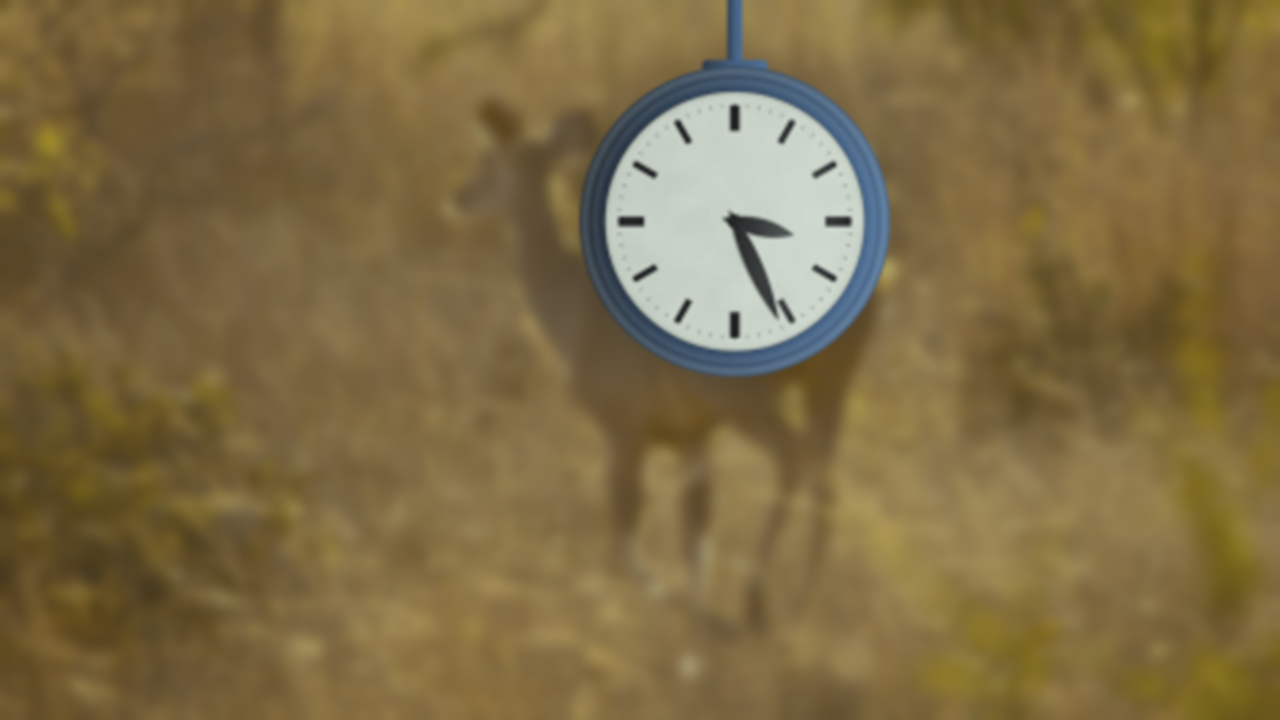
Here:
3,26
